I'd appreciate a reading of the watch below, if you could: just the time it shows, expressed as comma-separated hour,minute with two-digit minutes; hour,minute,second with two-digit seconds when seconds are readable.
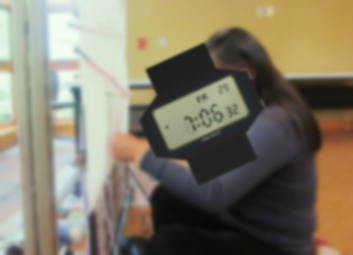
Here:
7,06
